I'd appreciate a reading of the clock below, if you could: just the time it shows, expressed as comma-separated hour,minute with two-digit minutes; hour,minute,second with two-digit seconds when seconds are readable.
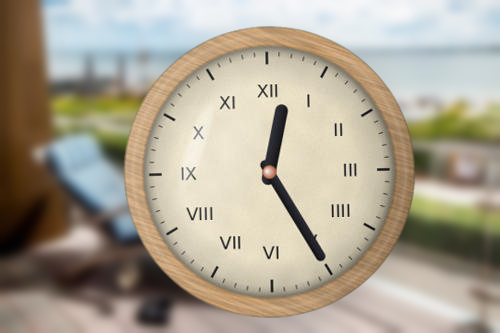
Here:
12,25
